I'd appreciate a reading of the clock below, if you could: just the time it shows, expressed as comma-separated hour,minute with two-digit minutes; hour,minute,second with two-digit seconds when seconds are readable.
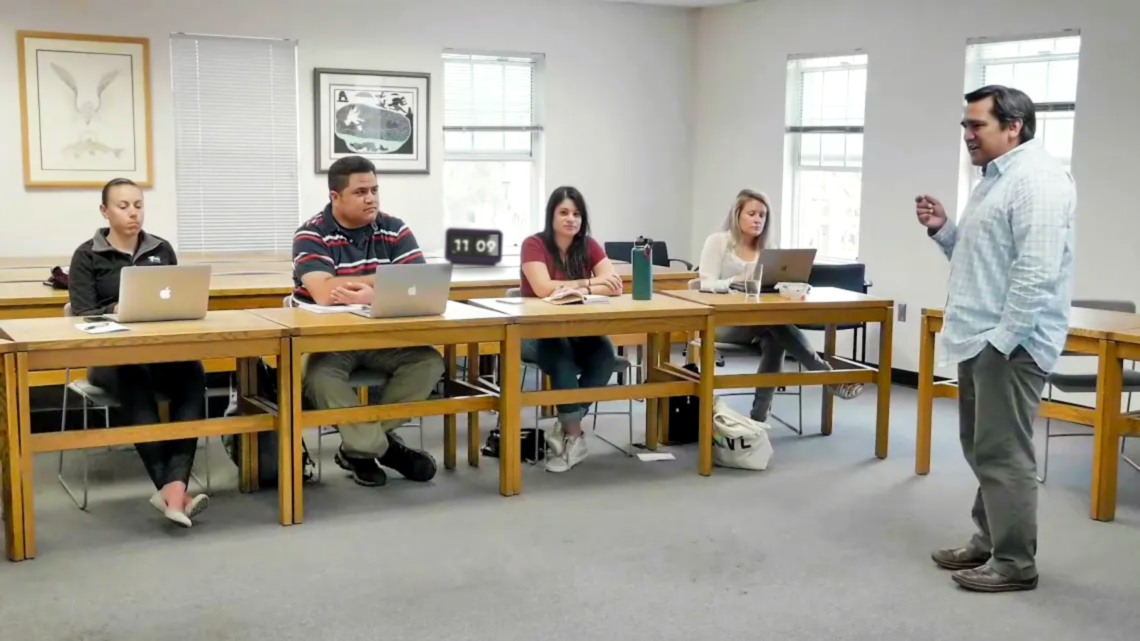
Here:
11,09
